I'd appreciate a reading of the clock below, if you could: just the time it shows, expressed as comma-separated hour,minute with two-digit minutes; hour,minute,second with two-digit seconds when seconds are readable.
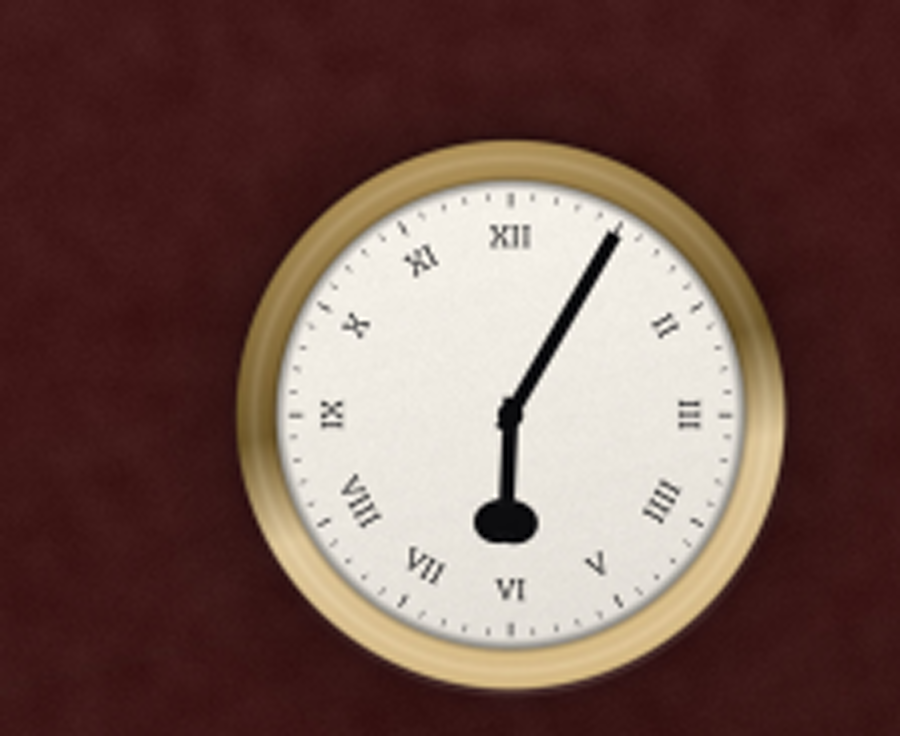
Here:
6,05
